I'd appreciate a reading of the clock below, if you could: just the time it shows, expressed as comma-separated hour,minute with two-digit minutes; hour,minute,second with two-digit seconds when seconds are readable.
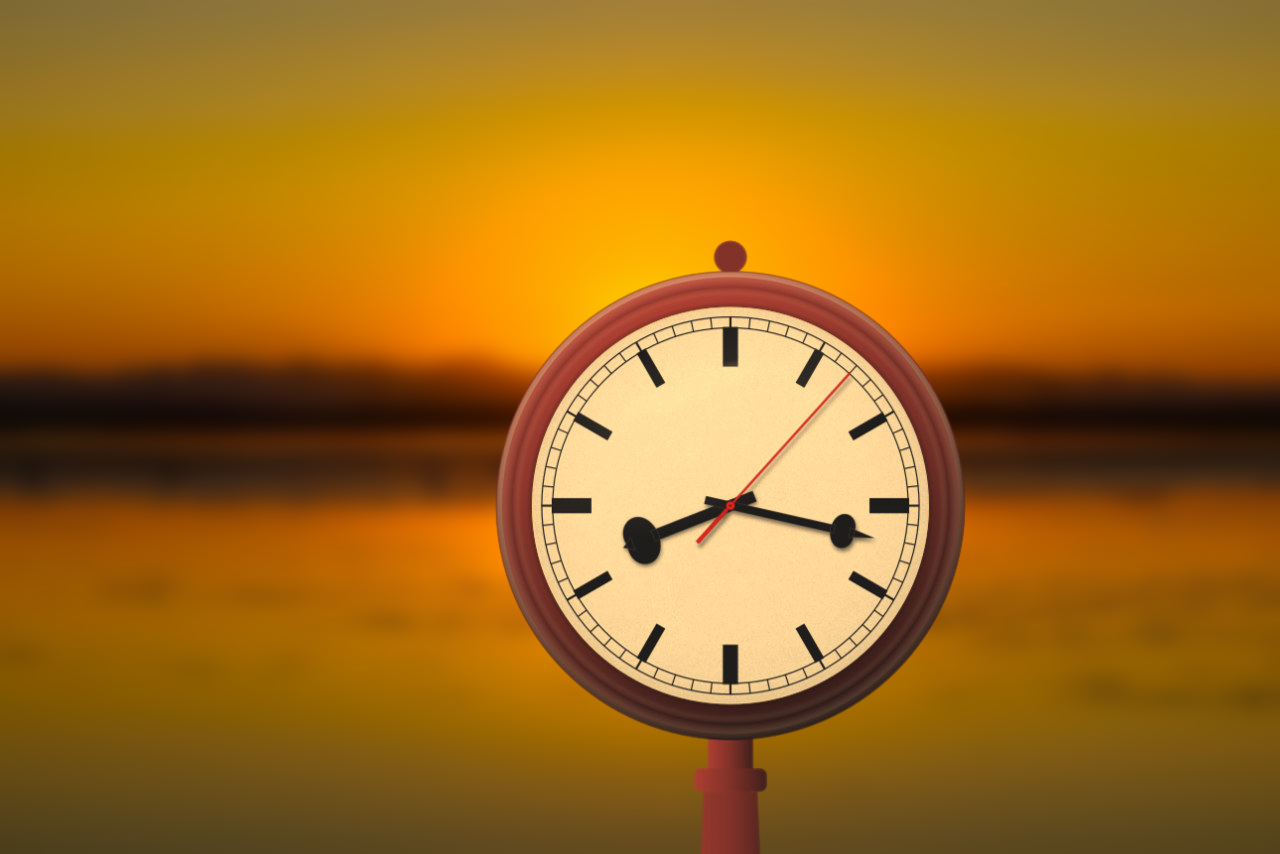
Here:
8,17,07
